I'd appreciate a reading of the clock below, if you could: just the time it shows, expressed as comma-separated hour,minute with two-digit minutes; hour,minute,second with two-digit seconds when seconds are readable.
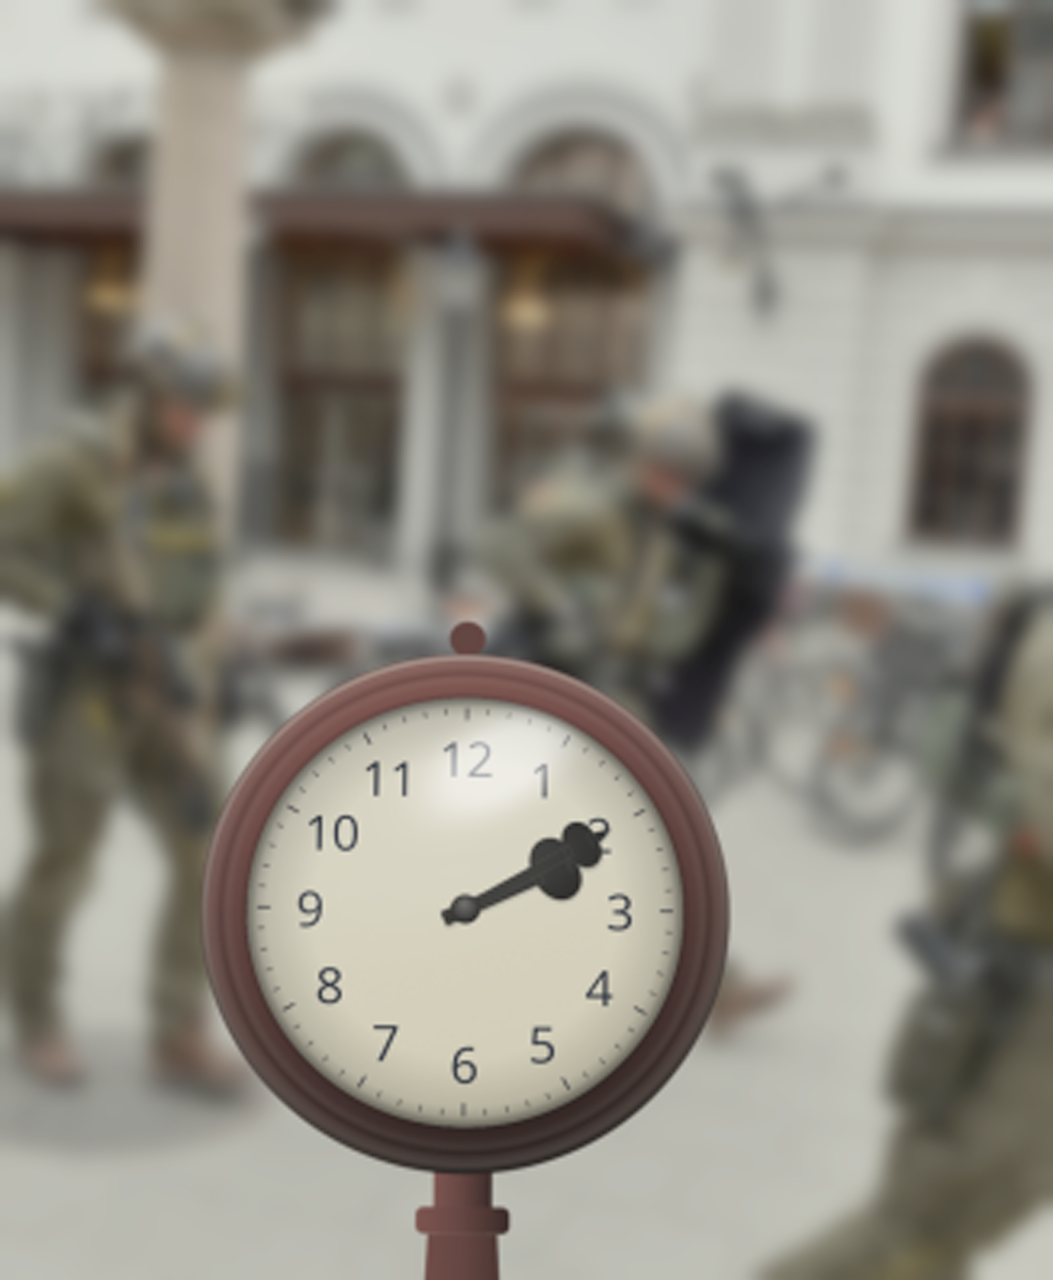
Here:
2,10
